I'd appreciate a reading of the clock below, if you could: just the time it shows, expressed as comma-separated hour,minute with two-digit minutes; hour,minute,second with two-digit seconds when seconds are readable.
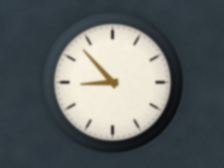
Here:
8,53
